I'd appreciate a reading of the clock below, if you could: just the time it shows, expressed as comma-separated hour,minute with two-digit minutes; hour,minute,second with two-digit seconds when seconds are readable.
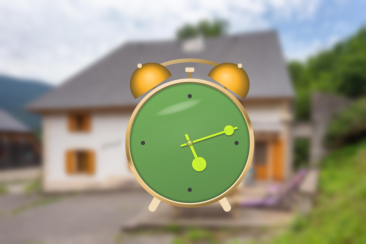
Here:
5,12
